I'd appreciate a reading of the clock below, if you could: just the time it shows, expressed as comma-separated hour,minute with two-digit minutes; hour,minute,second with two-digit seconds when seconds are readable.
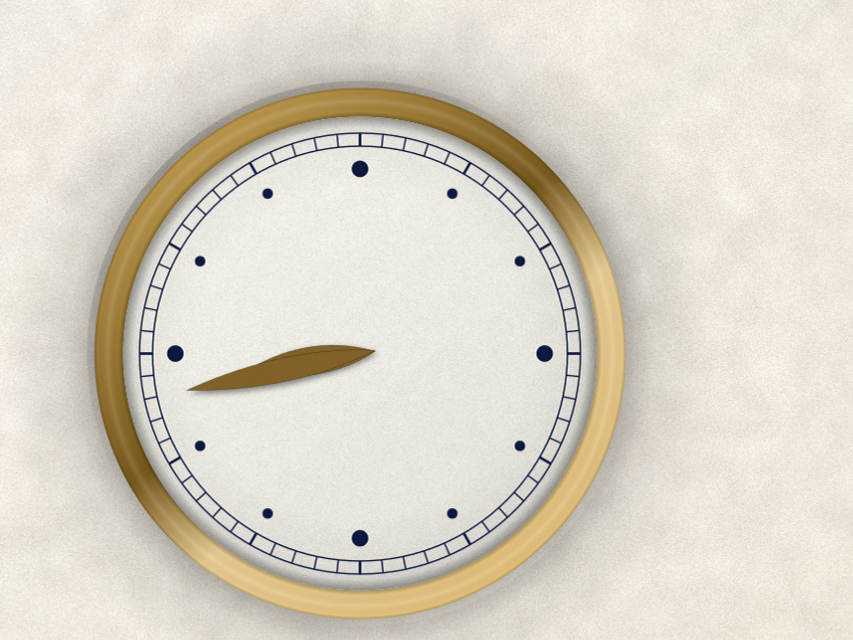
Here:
8,43
